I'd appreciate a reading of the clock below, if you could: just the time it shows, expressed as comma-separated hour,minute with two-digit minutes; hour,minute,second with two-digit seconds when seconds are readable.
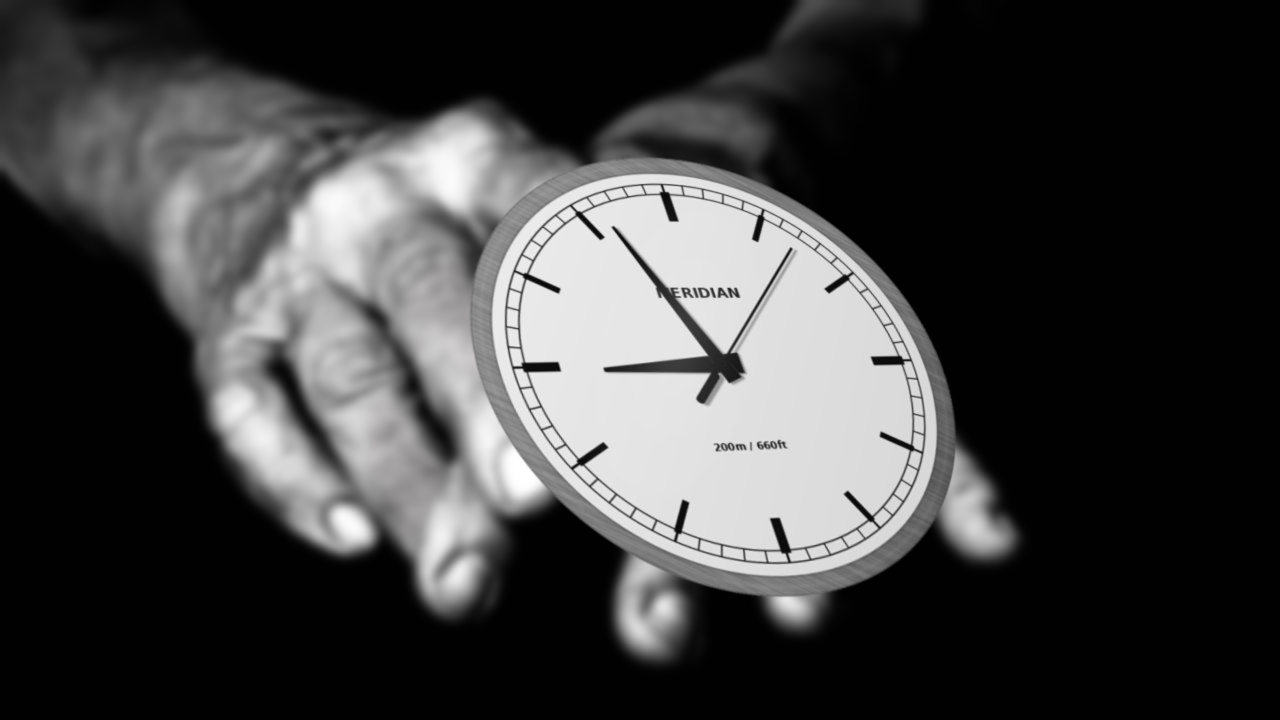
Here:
8,56,07
